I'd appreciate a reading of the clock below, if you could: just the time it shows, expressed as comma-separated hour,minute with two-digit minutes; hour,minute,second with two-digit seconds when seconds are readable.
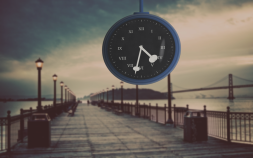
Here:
4,32
